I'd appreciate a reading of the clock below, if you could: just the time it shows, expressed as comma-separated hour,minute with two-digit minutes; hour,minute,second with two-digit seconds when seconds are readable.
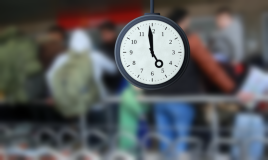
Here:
4,59
